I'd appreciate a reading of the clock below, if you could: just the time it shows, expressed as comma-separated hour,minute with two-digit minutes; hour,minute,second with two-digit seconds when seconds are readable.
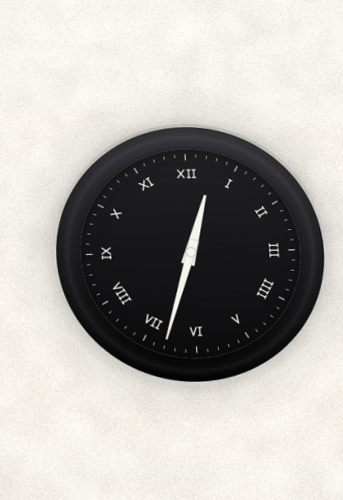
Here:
12,33
